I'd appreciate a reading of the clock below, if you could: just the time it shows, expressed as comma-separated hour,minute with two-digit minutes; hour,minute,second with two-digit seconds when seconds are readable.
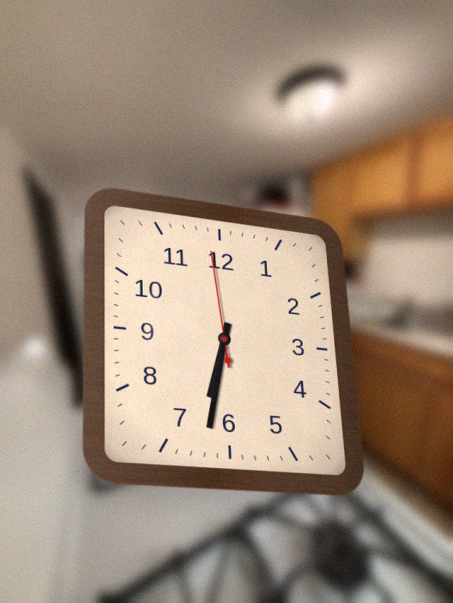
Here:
6,31,59
